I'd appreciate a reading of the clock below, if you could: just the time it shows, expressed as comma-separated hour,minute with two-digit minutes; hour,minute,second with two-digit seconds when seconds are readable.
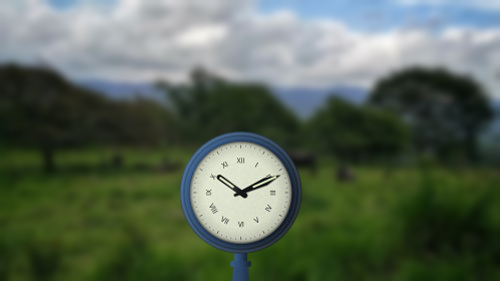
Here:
10,11
